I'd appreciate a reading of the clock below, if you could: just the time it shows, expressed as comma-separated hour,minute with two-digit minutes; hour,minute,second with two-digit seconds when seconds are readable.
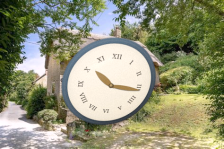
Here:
10,16
